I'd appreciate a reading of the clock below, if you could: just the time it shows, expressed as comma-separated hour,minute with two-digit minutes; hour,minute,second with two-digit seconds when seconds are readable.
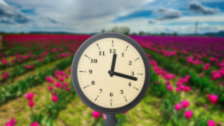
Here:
12,17
